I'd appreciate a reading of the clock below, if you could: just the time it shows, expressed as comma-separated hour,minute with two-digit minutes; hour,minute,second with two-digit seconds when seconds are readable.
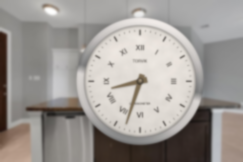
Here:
8,33
